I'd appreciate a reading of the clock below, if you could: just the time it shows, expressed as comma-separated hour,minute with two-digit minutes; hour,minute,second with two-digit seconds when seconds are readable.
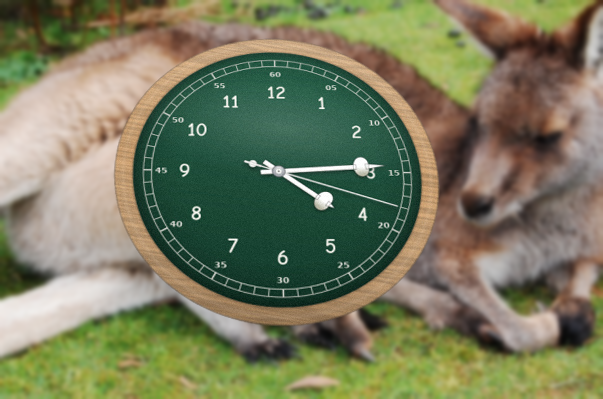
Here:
4,14,18
